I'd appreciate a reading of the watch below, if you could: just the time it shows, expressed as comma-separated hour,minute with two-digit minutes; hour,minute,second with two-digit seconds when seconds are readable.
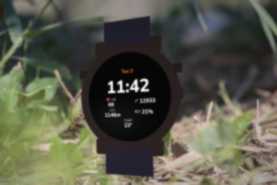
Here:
11,42
